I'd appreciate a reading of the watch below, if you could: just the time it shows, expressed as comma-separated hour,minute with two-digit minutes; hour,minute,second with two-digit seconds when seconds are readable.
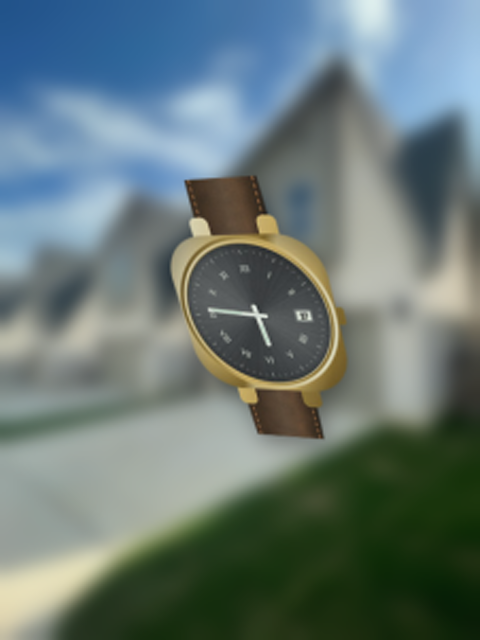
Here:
5,46
